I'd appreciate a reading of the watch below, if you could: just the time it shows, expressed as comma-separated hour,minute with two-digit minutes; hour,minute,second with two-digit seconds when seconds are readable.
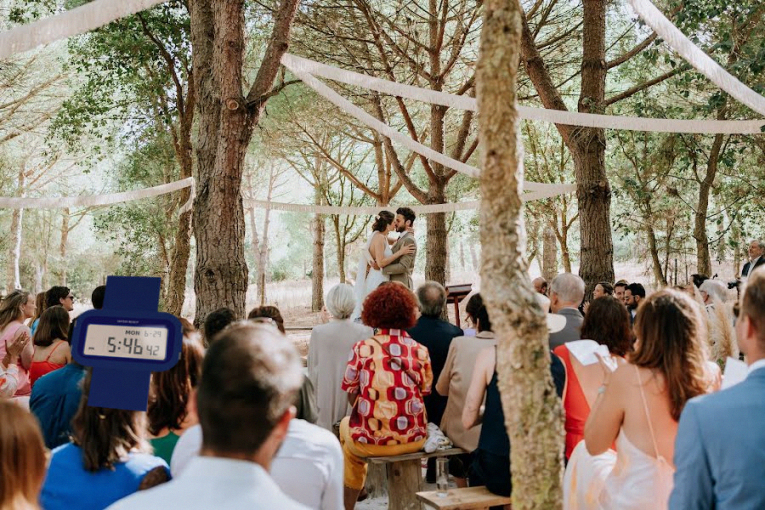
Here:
5,46,42
